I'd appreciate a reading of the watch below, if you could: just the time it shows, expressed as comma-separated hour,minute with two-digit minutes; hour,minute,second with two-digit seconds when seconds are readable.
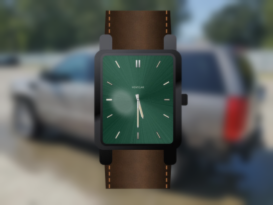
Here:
5,30
